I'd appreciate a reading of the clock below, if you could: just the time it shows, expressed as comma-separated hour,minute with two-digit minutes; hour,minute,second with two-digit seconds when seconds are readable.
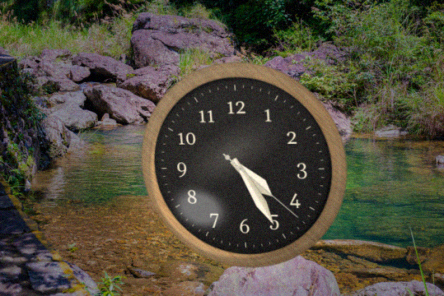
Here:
4,25,22
